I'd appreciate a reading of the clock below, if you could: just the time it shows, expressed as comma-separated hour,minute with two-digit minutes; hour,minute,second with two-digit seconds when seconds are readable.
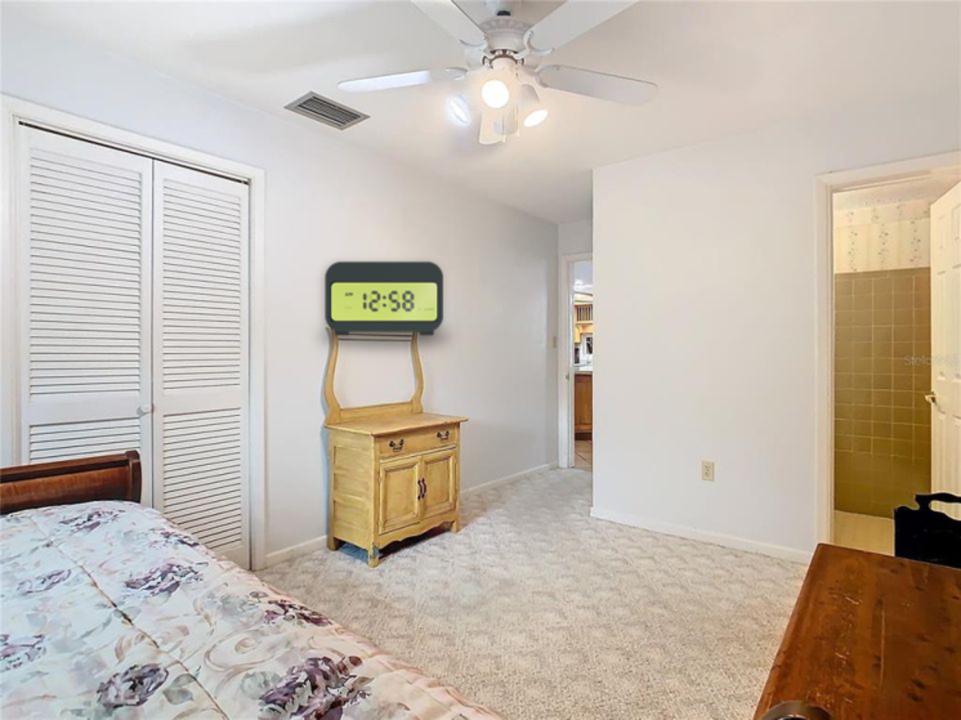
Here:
12,58
